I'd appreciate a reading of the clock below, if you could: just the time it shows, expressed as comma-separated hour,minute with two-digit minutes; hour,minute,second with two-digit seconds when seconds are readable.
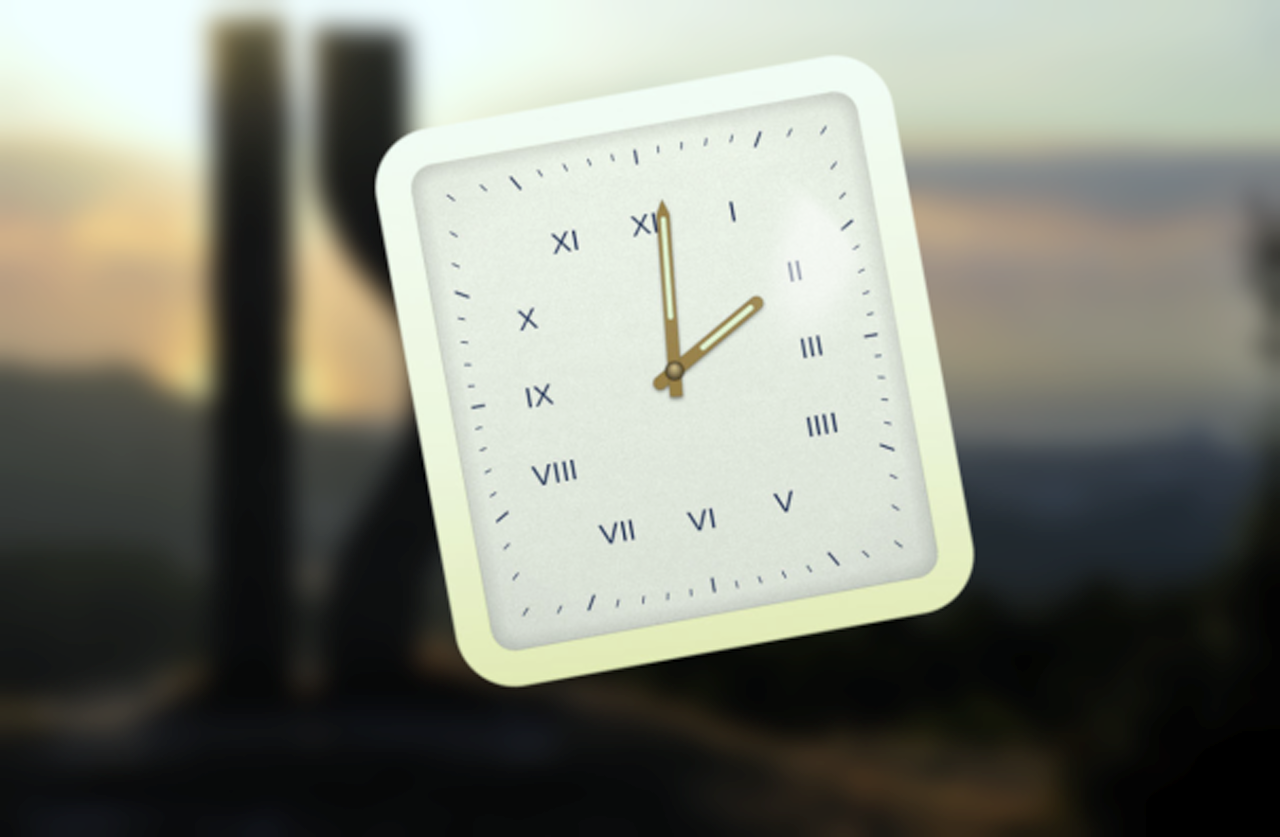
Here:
2,01
